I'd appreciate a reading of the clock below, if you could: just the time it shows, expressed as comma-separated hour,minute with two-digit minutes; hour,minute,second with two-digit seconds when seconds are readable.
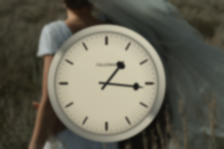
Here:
1,16
